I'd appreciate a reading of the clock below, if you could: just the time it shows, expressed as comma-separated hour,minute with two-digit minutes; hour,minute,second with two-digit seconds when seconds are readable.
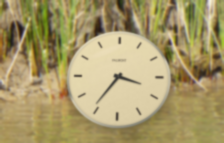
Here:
3,36
